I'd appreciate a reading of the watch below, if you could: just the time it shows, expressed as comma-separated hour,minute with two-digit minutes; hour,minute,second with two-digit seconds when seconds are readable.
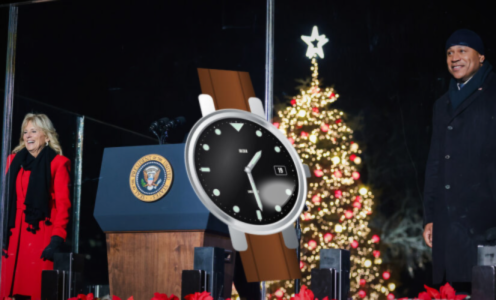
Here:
1,29
